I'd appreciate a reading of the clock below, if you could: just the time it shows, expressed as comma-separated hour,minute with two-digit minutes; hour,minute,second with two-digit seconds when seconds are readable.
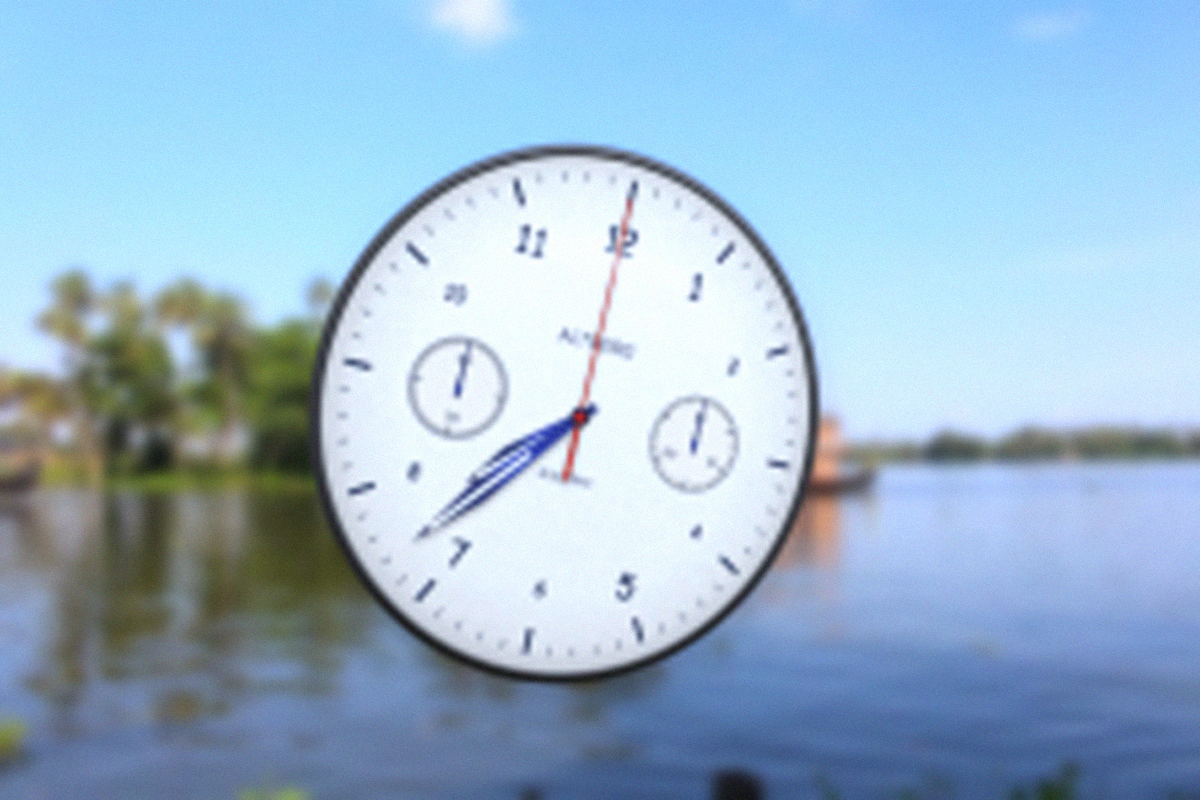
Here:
7,37
